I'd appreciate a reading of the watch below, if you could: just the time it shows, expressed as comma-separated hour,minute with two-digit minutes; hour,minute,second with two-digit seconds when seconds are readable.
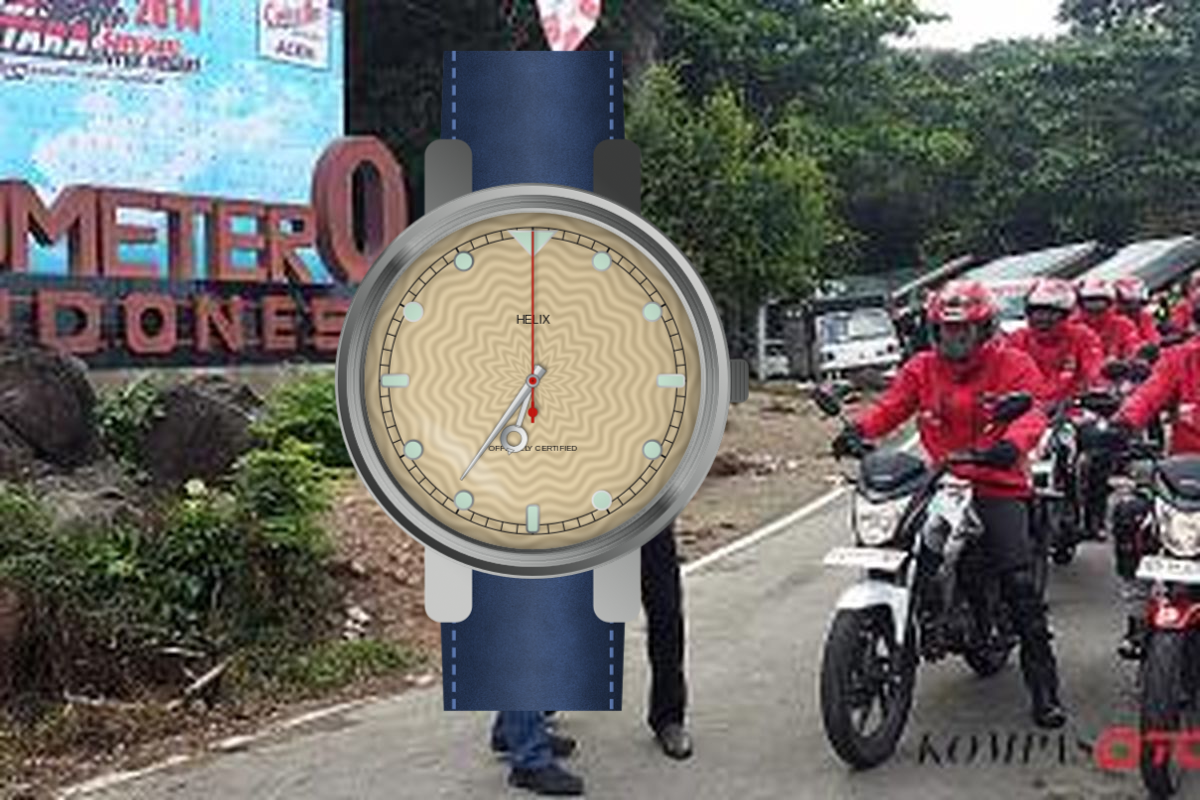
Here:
6,36,00
